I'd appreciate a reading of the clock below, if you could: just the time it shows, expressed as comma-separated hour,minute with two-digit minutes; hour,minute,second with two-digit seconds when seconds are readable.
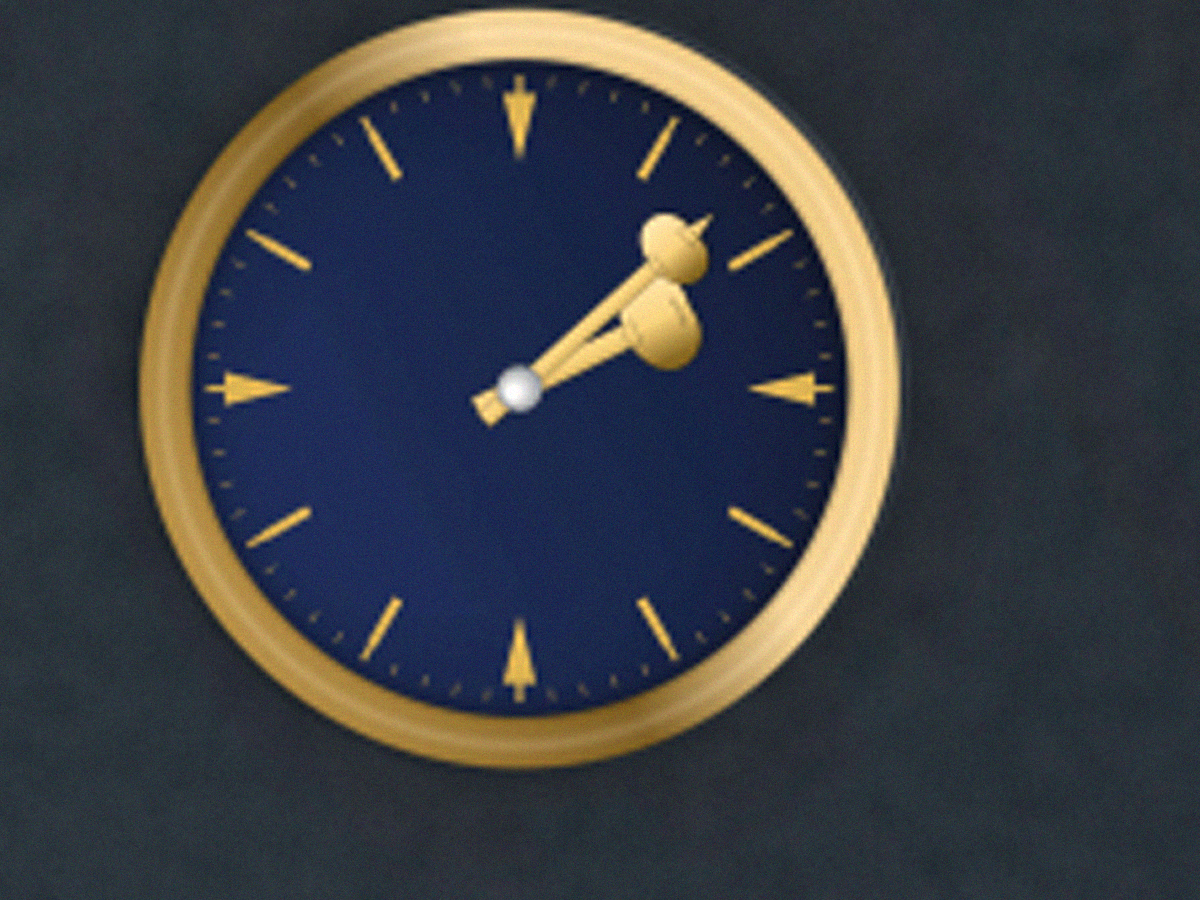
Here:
2,08
